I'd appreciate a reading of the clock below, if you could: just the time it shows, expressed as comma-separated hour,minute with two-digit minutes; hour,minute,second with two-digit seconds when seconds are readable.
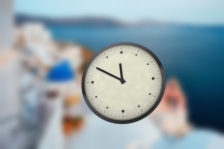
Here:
11,50
